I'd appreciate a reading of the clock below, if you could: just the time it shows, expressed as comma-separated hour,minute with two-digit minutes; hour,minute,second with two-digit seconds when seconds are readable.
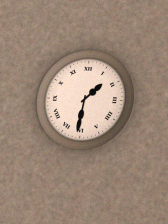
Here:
1,31
